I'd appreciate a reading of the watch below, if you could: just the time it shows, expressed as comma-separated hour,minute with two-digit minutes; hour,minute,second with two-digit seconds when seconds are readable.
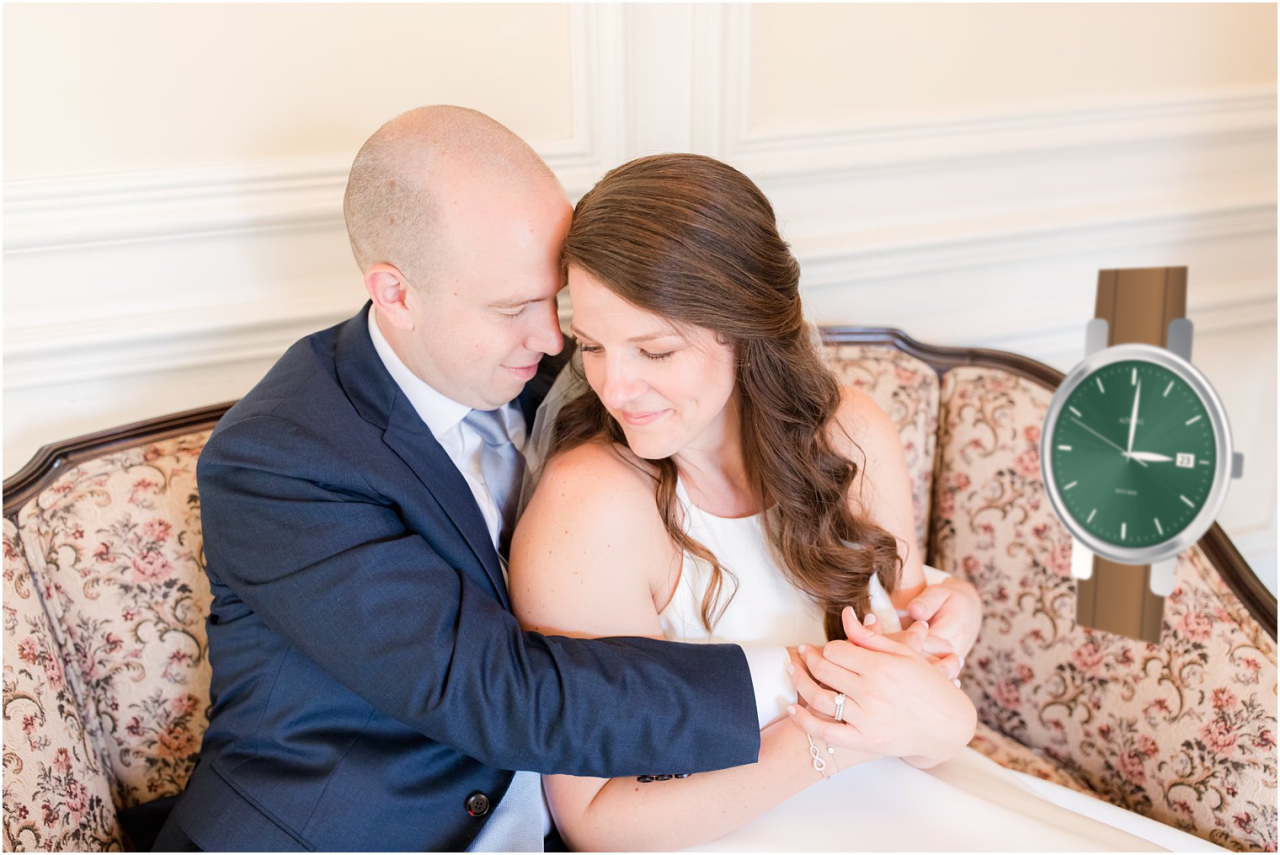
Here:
3,00,49
